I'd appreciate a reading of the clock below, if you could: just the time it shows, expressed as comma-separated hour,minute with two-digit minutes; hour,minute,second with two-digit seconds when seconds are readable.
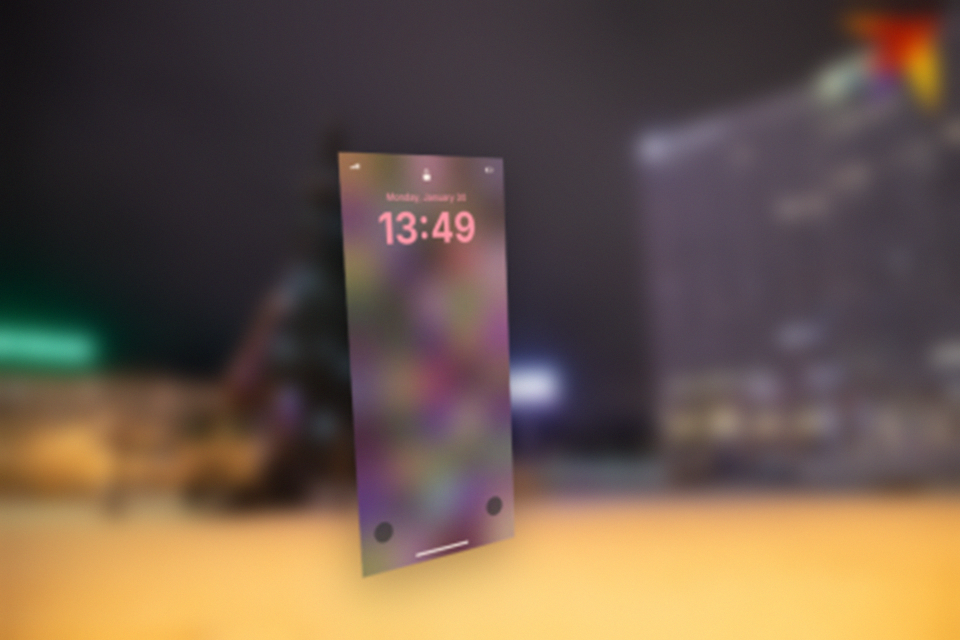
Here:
13,49
